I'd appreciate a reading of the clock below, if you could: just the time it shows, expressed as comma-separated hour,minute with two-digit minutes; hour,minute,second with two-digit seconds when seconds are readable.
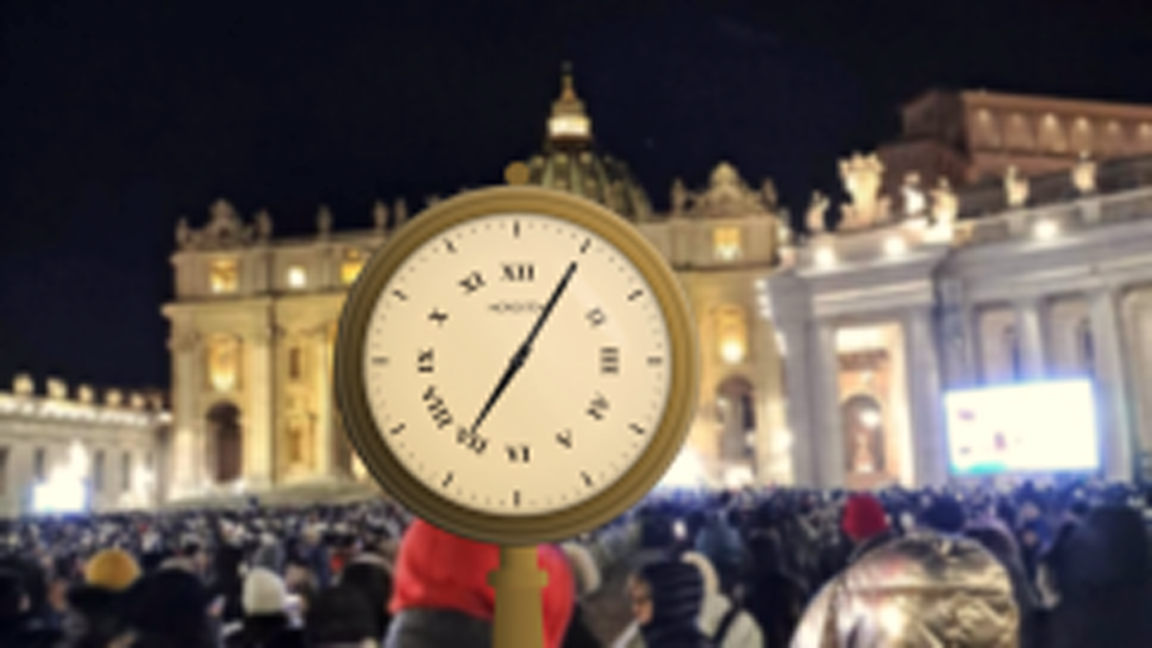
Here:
7,05
